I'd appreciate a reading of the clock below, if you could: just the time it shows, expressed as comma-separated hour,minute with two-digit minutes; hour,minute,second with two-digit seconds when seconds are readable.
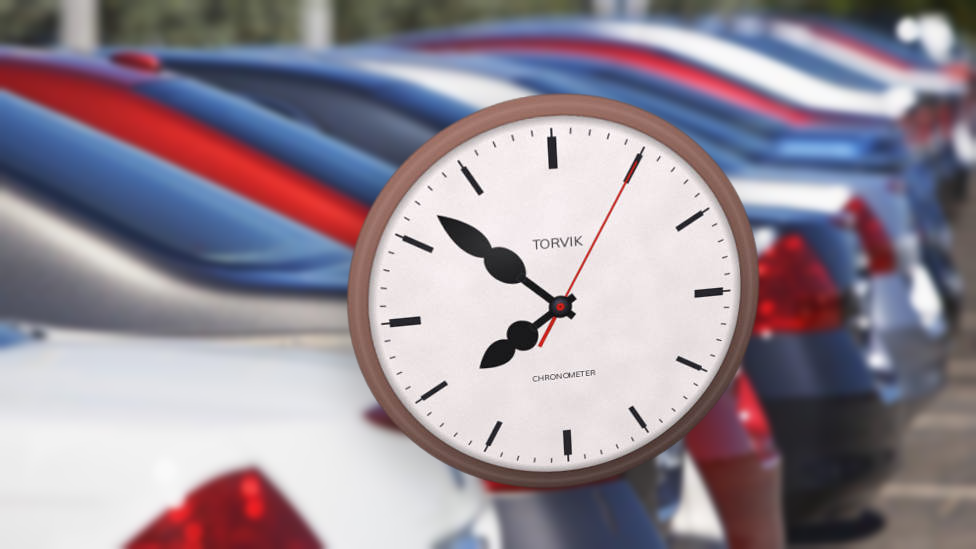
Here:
7,52,05
